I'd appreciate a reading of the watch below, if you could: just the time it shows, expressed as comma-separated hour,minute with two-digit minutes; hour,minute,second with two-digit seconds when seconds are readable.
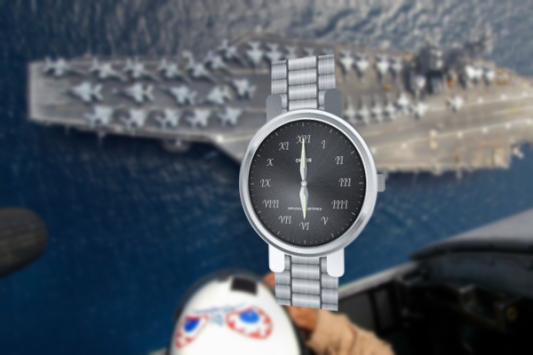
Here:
6,00
